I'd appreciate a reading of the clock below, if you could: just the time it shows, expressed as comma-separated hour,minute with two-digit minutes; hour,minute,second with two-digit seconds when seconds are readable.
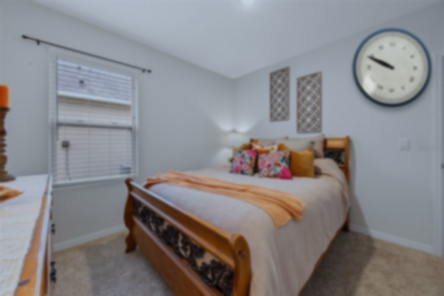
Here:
9,49
